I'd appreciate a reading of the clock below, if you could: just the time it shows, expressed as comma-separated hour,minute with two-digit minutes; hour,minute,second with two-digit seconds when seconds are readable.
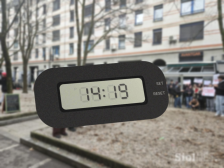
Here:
14,19
